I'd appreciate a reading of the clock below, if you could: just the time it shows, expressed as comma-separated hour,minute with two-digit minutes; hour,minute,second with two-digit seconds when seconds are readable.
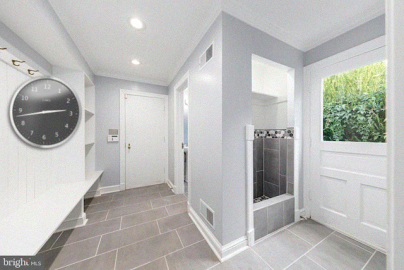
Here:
2,43
